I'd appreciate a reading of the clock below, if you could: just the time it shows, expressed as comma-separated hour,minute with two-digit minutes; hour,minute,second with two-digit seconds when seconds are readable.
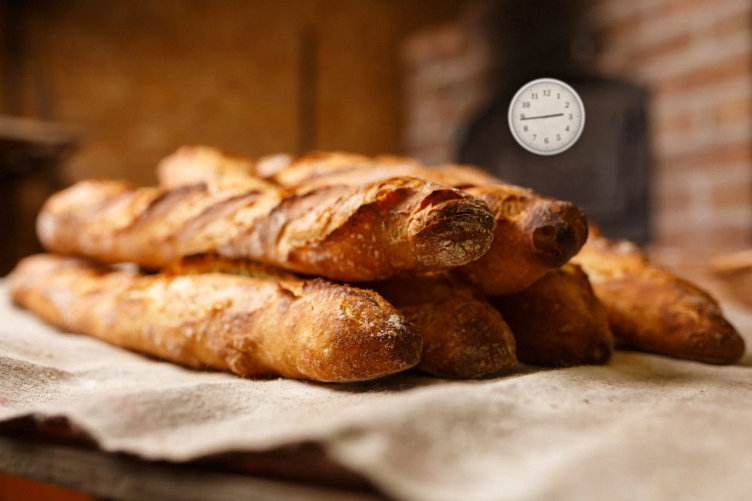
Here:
2,44
